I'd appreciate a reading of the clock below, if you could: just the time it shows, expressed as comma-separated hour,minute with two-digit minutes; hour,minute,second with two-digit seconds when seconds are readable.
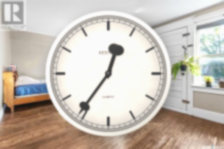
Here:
12,36
